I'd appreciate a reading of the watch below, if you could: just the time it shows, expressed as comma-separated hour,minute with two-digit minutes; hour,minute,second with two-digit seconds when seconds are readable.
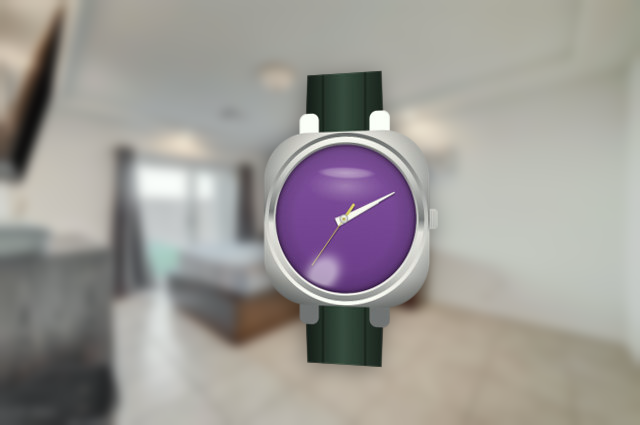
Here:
2,10,36
